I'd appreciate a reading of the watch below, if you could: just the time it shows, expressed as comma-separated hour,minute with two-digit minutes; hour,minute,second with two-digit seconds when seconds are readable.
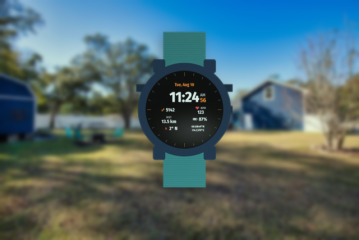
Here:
11,24
